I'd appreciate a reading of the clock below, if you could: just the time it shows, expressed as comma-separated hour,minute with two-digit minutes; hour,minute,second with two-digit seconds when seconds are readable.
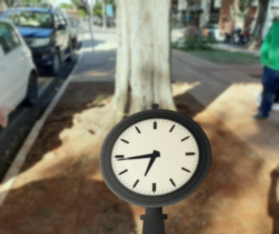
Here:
6,44
